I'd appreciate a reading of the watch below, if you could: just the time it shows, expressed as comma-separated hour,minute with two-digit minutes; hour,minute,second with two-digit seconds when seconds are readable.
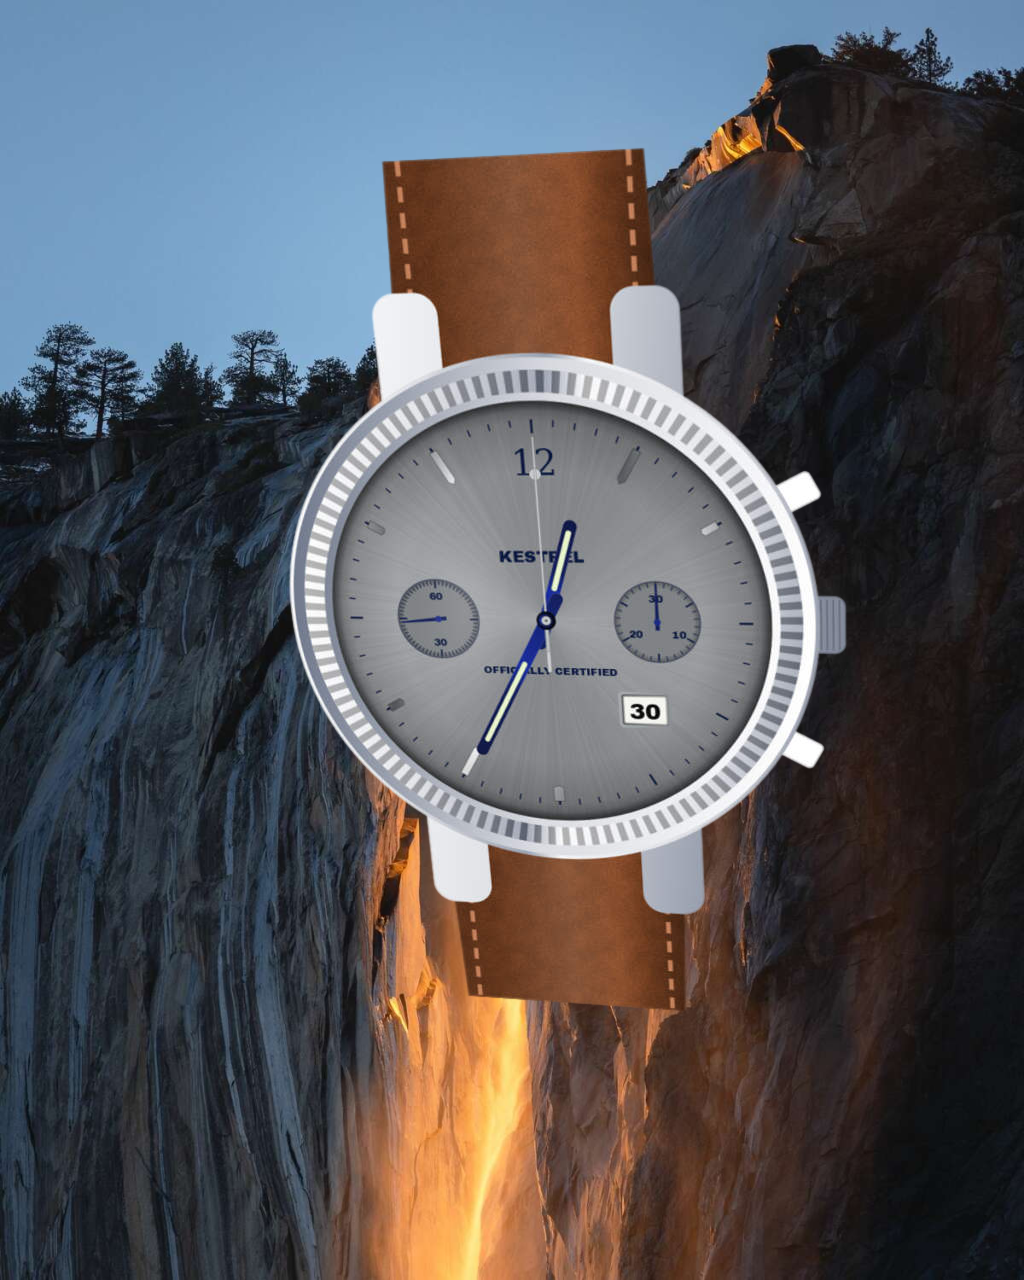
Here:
12,34,44
